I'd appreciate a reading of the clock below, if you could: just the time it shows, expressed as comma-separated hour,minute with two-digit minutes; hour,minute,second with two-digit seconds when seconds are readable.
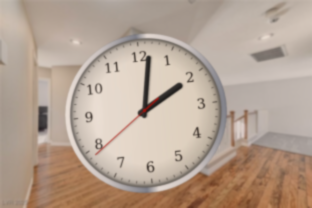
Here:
2,01,39
